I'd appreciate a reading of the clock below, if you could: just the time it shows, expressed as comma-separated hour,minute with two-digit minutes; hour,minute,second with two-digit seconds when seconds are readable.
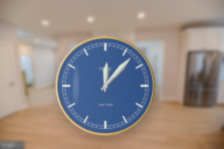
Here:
12,07
